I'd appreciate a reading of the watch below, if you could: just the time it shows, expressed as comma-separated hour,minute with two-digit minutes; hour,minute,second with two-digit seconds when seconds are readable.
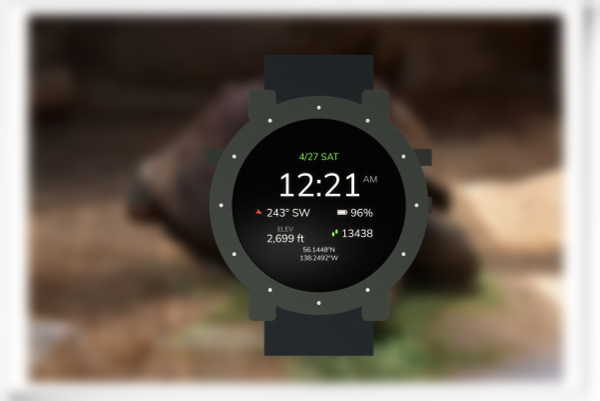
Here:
12,21
